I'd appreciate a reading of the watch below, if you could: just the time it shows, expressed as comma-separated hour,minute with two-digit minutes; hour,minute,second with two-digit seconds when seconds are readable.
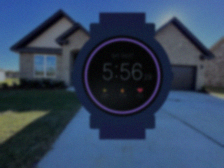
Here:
5,56
